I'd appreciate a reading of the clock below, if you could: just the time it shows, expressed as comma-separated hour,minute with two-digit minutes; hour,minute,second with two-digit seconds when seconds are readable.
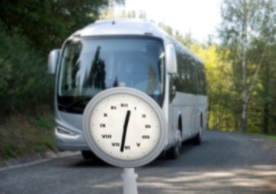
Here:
12,32
